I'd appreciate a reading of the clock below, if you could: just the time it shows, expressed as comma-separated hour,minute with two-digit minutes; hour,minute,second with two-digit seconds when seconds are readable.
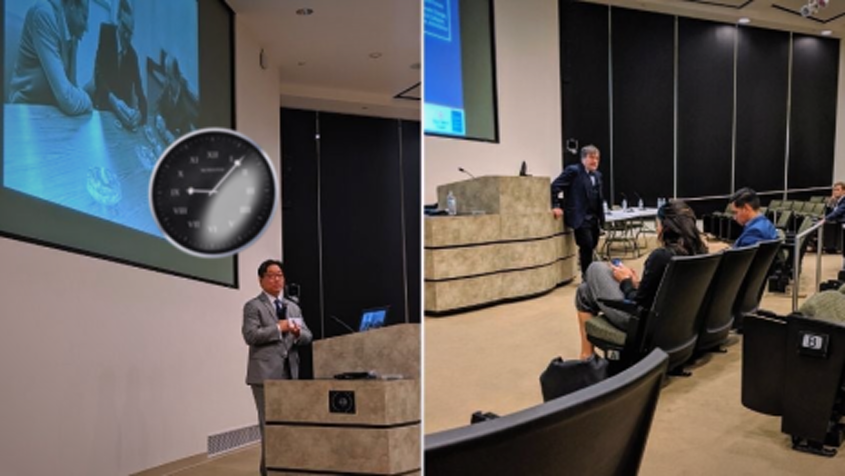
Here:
9,07
